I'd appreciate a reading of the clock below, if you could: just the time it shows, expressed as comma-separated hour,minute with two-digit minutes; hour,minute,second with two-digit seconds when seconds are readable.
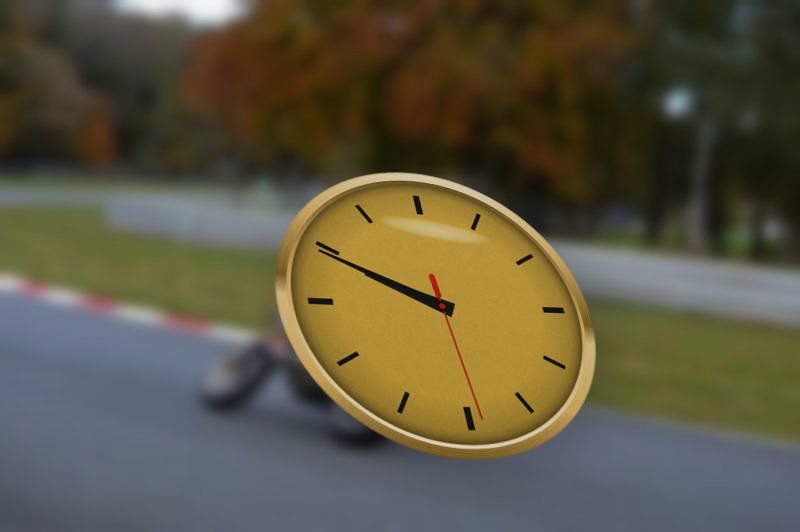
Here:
9,49,29
